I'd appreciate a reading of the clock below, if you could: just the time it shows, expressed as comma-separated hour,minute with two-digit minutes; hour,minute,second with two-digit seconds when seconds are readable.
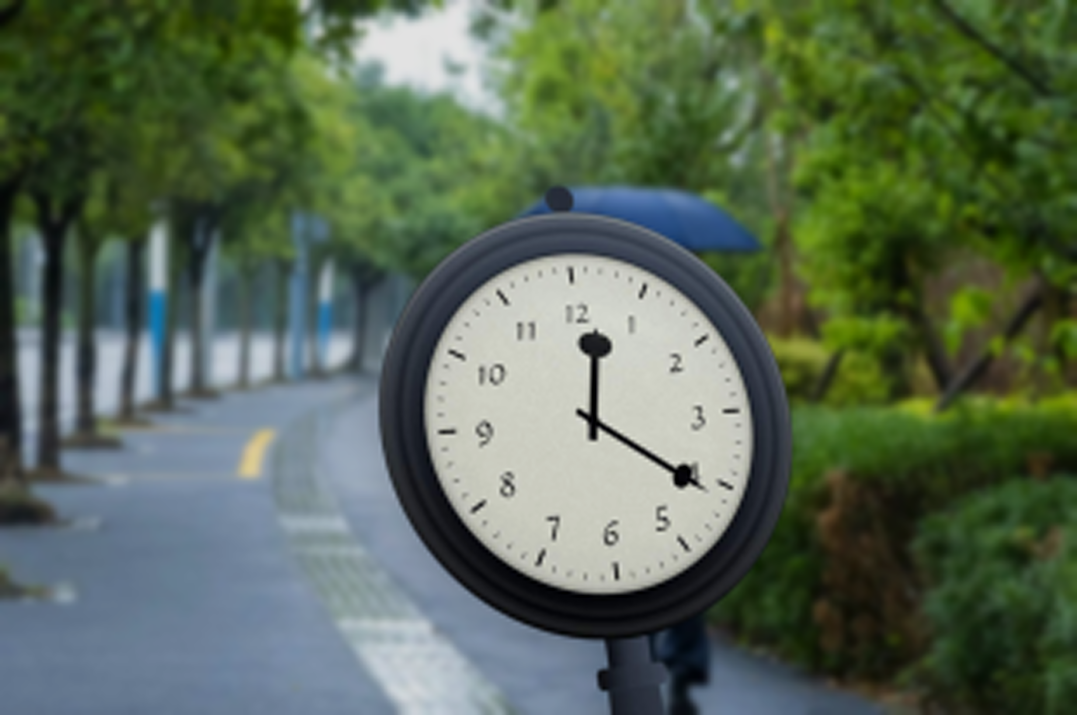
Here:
12,21
